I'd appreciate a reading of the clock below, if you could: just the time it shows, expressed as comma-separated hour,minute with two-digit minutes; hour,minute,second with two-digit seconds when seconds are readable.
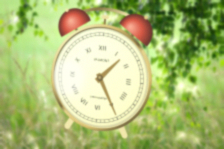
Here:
1,25
